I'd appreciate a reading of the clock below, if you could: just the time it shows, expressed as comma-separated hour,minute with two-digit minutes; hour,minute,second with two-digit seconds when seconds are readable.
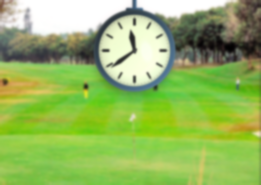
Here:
11,39
